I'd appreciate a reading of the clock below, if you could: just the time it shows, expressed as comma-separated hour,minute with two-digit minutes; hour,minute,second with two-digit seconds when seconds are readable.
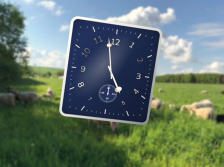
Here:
4,58
